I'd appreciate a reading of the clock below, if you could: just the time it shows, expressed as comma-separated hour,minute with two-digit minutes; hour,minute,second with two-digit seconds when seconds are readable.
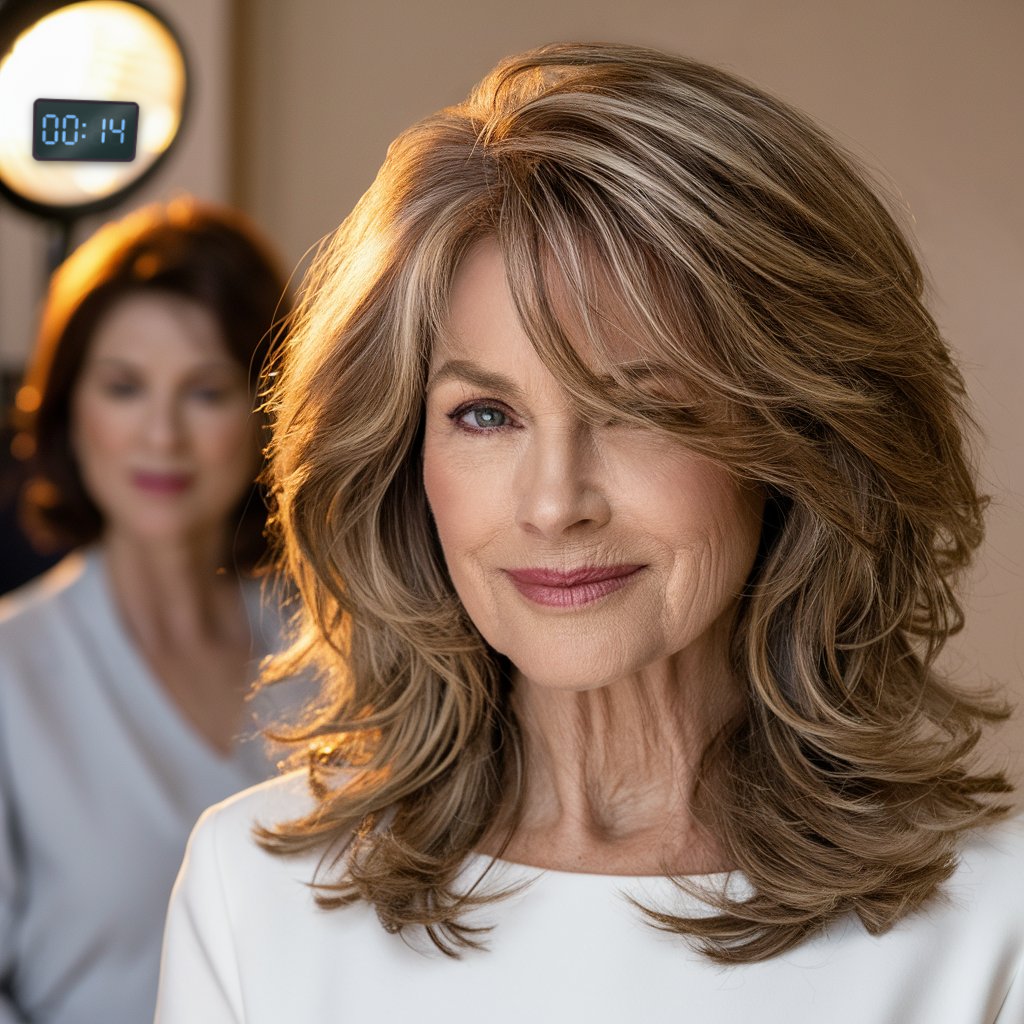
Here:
0,14
